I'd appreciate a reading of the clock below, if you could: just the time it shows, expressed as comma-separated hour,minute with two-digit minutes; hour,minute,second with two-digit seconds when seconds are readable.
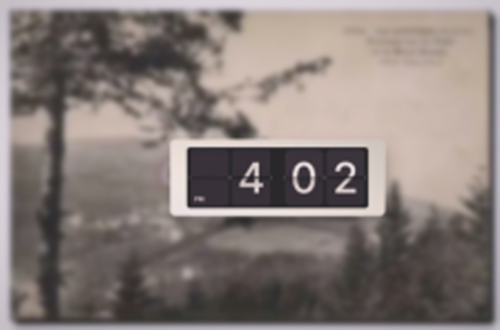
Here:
4,02
